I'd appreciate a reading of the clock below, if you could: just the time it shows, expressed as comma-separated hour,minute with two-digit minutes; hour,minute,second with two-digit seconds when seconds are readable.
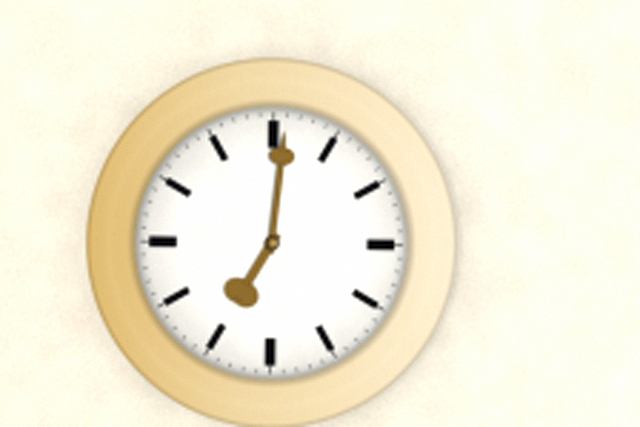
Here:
7,01
